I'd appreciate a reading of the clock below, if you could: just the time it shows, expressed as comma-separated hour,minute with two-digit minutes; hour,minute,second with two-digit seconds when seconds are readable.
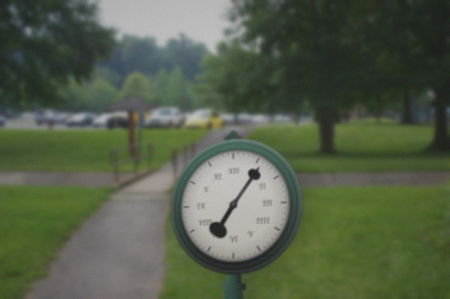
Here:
7,06
